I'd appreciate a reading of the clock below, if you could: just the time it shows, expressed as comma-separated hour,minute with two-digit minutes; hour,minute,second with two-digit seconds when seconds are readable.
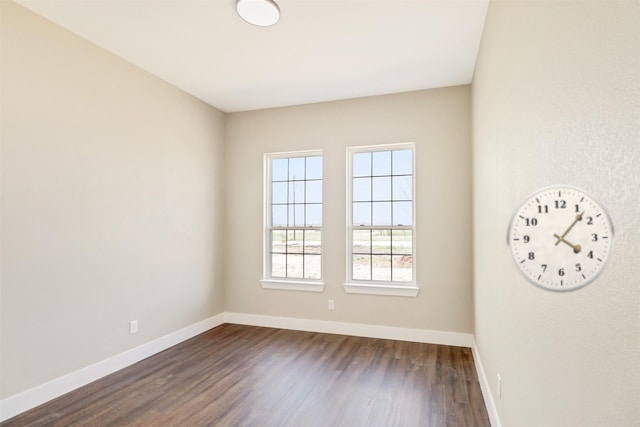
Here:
4,07
